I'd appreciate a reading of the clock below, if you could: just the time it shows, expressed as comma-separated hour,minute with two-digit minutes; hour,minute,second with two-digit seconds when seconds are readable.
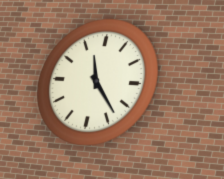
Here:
11,23
